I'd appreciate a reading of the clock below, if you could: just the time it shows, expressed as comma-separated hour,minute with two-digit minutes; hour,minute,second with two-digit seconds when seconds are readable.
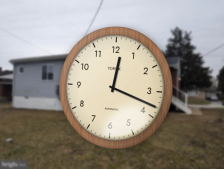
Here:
12,18
